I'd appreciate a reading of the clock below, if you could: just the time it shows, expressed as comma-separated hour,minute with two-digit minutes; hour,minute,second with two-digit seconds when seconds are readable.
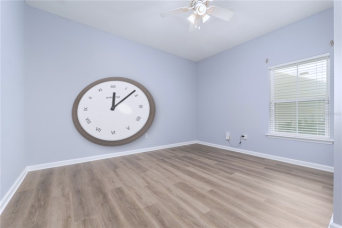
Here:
12,08
